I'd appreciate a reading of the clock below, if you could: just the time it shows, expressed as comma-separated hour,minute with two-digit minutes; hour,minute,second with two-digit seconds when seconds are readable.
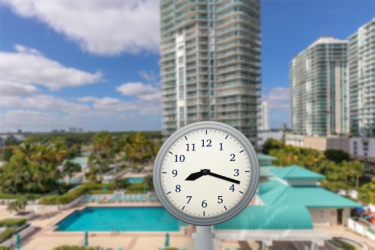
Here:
8,18
